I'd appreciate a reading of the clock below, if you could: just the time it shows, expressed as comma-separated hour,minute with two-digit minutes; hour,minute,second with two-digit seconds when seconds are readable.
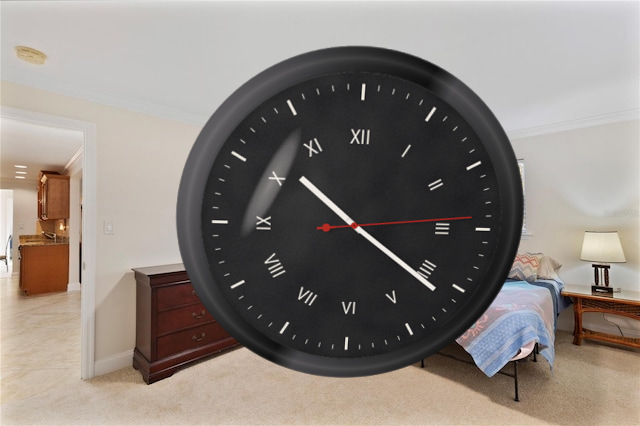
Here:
10,21,14
